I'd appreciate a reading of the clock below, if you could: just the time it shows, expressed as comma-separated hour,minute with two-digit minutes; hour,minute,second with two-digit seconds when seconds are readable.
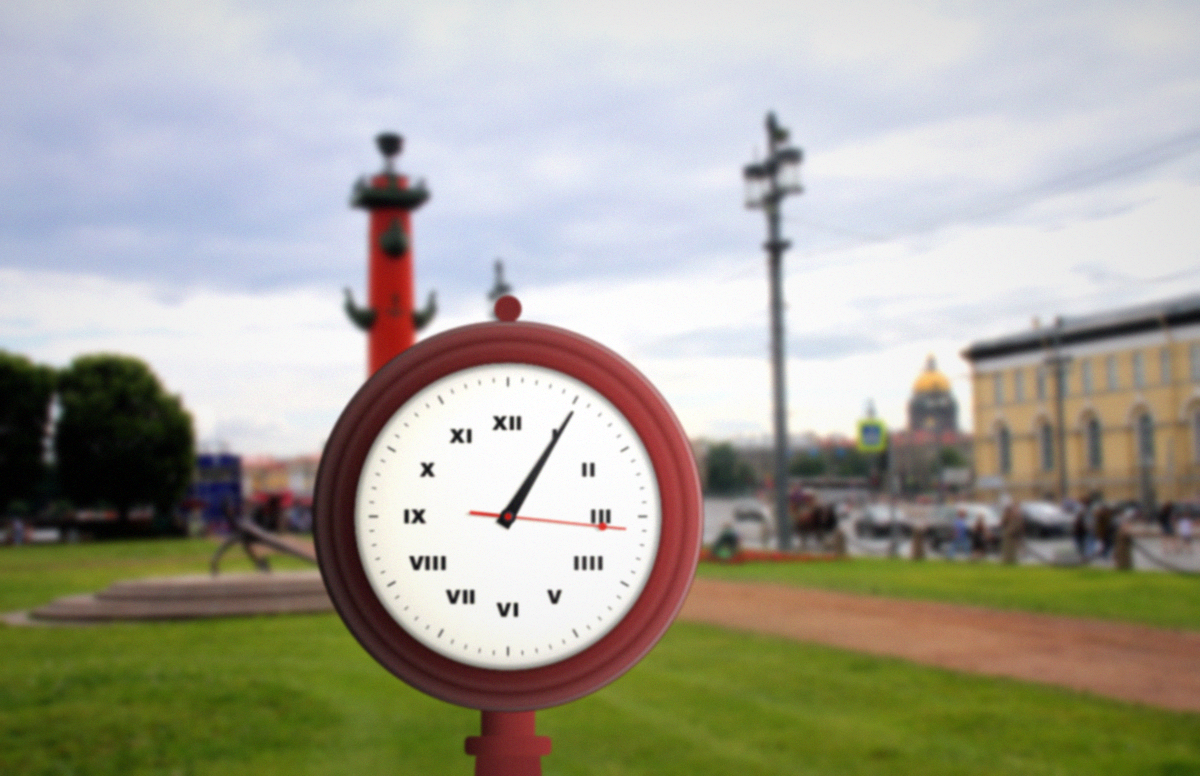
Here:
1,05,16
